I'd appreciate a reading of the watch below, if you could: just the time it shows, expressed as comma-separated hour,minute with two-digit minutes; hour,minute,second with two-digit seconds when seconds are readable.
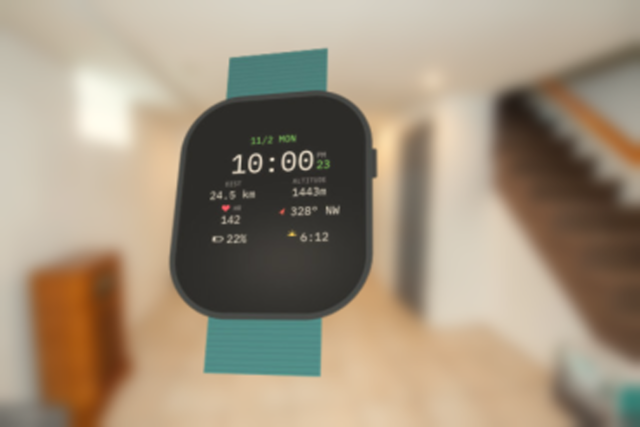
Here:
10,00
